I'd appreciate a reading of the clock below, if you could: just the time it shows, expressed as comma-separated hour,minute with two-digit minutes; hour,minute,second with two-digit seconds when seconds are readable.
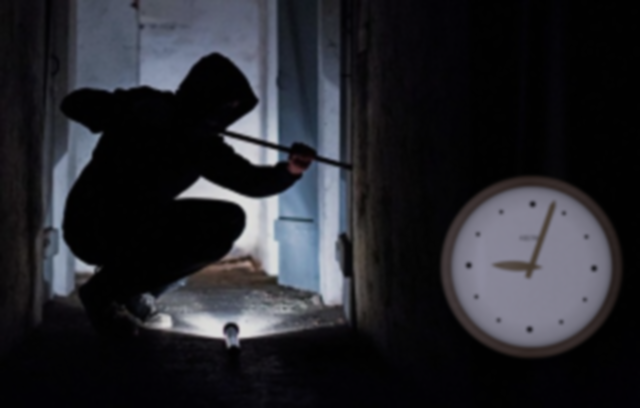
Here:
9,03
